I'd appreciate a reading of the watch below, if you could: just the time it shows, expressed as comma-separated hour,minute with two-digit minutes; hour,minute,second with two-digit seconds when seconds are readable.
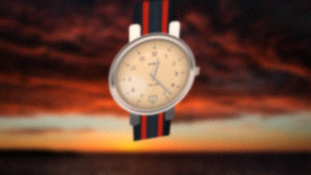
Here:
12,23
